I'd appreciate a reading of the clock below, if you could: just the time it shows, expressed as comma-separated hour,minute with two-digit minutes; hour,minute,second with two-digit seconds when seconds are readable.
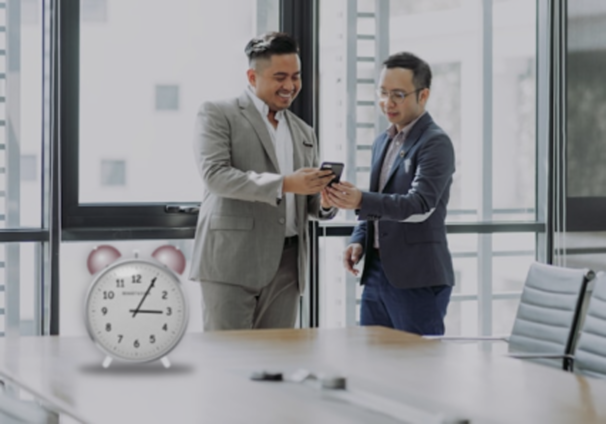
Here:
3,05
